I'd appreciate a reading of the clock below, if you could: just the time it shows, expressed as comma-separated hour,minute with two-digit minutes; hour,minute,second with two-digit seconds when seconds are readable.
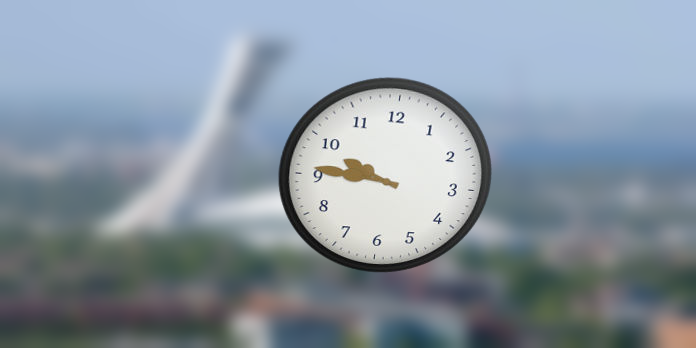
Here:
9,46
